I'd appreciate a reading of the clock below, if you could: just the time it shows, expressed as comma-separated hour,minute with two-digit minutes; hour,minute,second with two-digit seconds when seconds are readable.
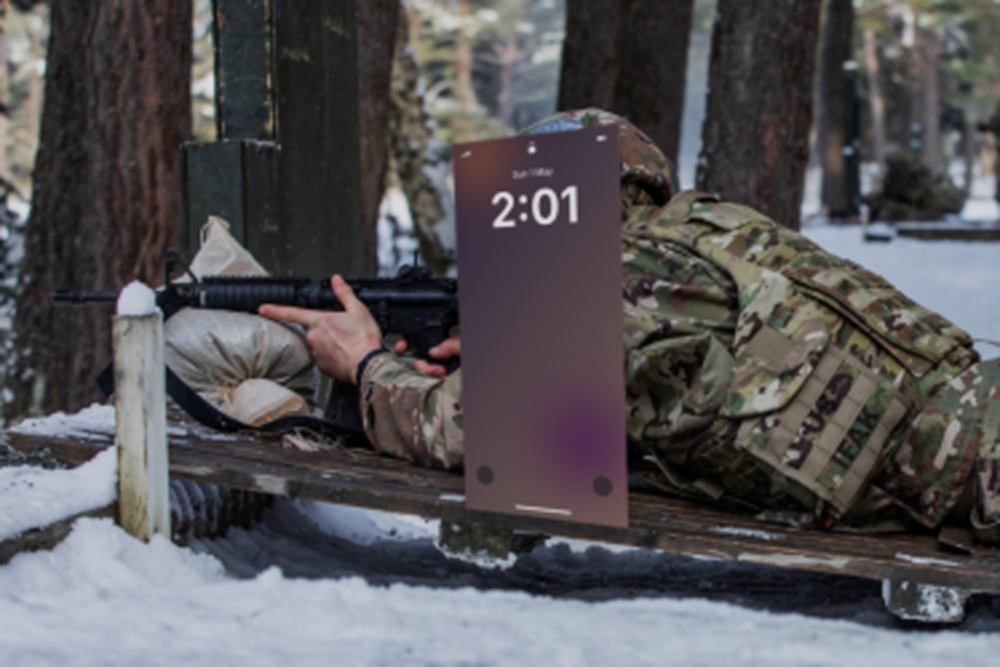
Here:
2,01
